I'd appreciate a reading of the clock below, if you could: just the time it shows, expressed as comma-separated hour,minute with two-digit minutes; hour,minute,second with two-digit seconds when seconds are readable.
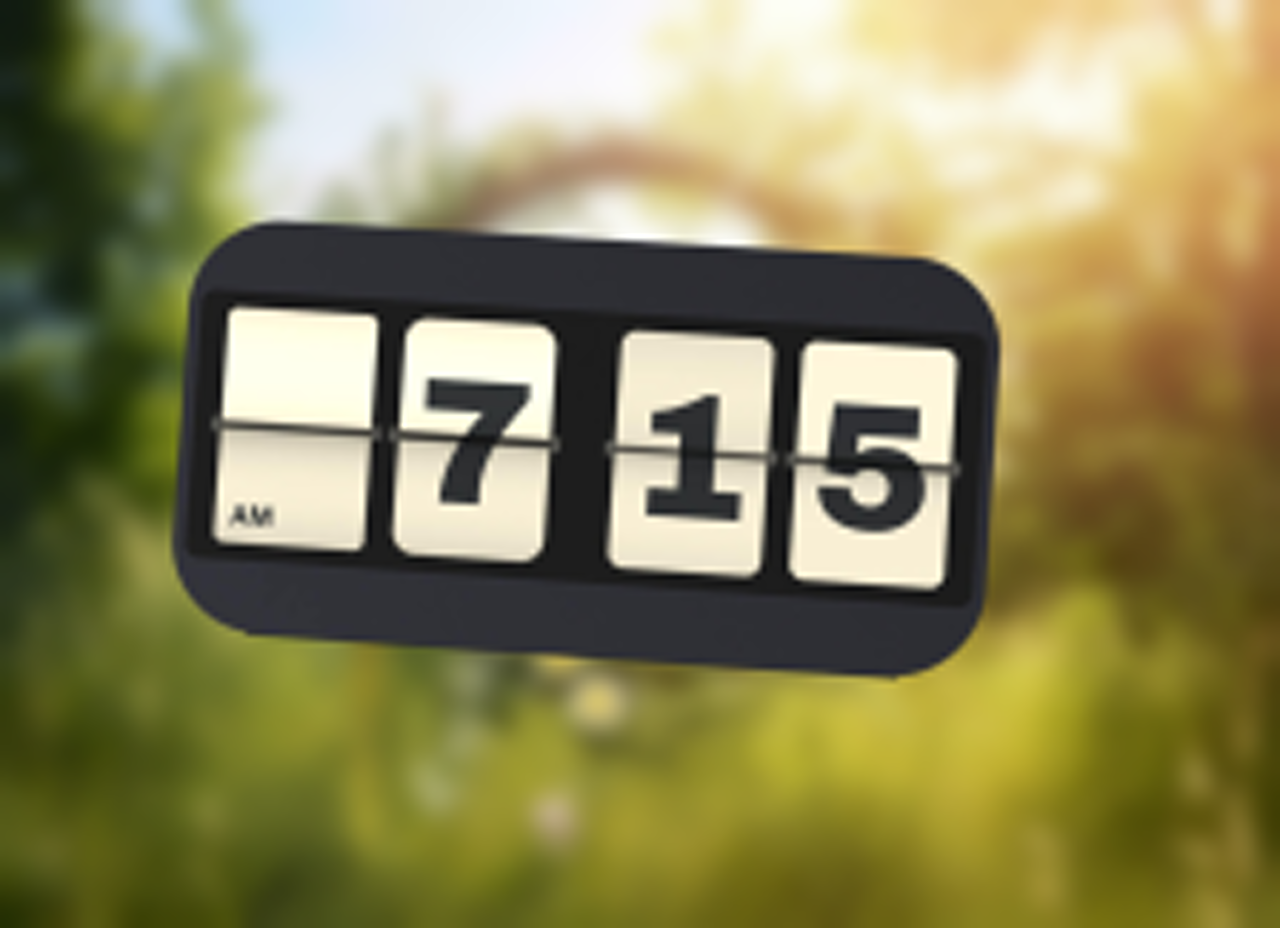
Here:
7,15
